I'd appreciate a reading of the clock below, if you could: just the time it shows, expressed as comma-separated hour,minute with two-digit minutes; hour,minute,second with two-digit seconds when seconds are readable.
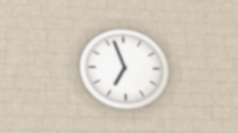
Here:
6,57
